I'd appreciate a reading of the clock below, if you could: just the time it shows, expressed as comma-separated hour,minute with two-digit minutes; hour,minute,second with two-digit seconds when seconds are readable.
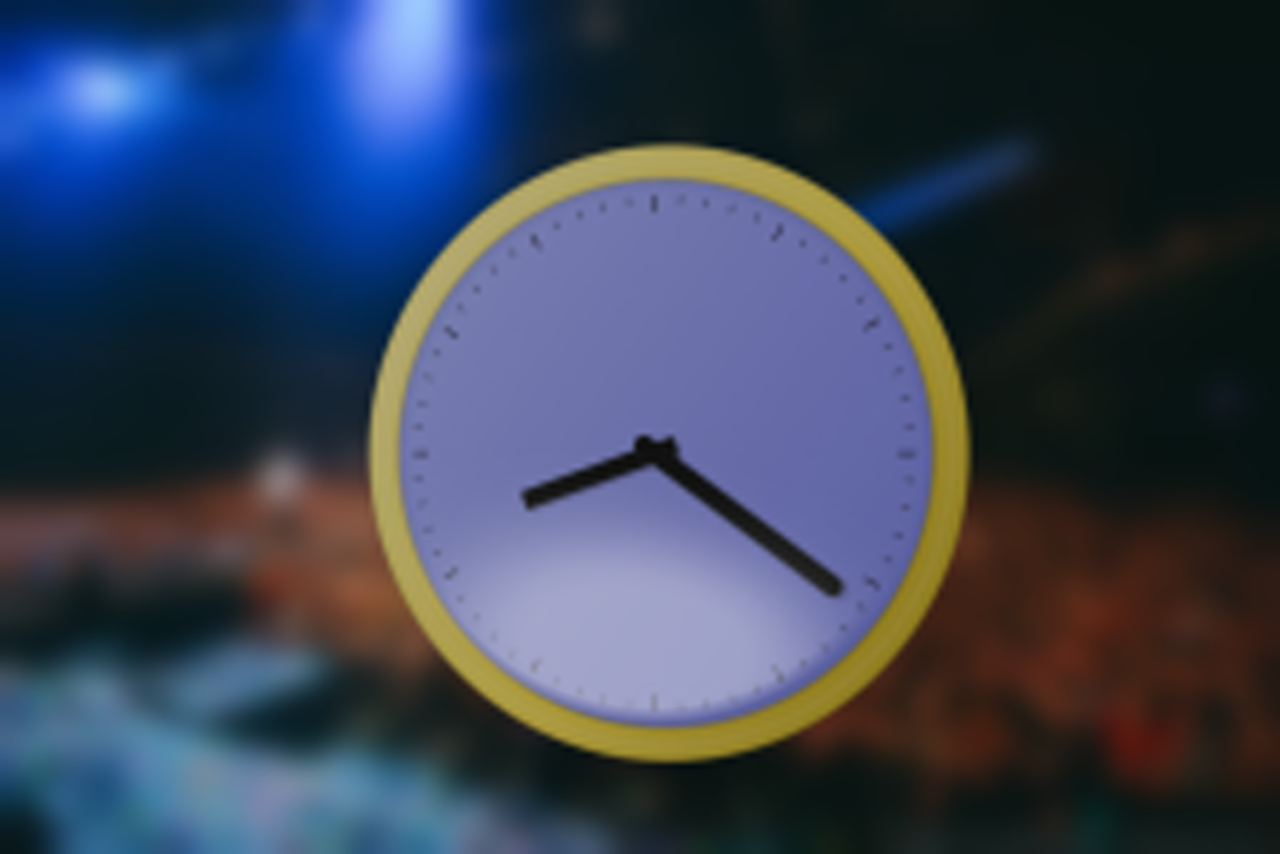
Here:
8,21
